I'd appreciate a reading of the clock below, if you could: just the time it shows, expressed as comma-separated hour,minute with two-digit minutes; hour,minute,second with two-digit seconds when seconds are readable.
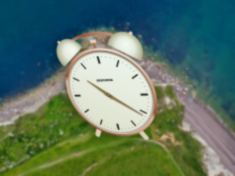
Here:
10,21
